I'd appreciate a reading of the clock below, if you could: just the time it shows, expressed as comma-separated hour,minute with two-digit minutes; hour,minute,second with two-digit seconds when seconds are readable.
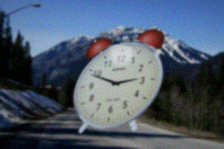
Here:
2,49
